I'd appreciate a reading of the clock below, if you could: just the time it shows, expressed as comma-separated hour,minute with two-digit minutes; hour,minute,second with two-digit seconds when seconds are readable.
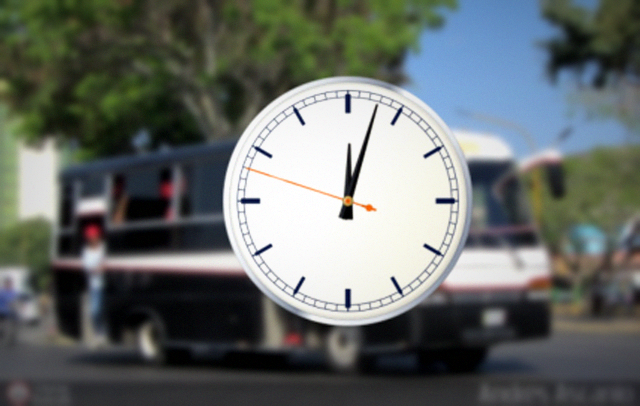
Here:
12,02,48
